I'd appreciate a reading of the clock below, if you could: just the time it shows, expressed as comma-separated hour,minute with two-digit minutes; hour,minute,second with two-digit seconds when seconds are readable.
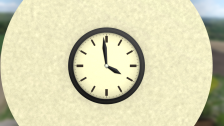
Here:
3,59
